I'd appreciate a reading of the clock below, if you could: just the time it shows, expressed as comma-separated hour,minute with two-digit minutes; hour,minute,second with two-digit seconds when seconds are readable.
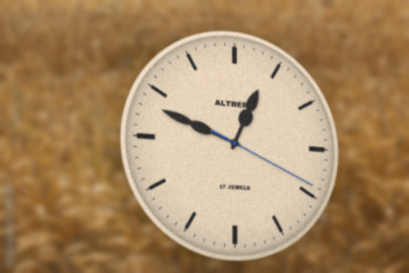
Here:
12,48,19
